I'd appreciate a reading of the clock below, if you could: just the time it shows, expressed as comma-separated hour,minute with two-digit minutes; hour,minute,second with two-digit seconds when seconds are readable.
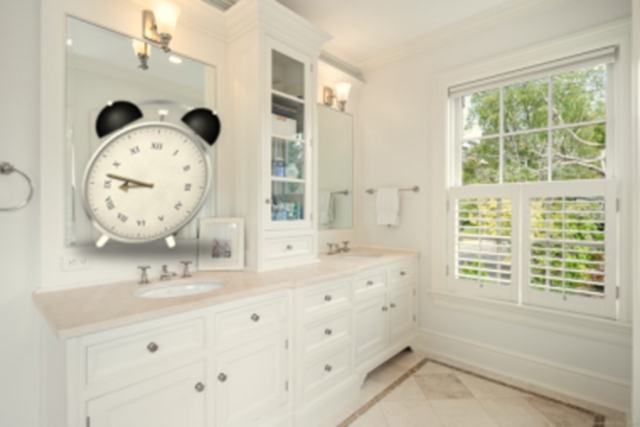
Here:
8,47
